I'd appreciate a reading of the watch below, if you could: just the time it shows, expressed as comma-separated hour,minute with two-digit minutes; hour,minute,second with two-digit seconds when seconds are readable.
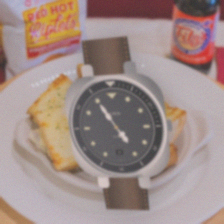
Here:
4,55
